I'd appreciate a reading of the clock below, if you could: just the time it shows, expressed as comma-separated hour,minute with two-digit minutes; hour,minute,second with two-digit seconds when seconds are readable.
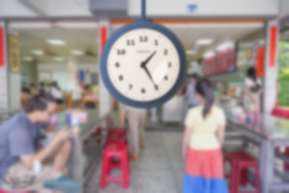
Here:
1,25
